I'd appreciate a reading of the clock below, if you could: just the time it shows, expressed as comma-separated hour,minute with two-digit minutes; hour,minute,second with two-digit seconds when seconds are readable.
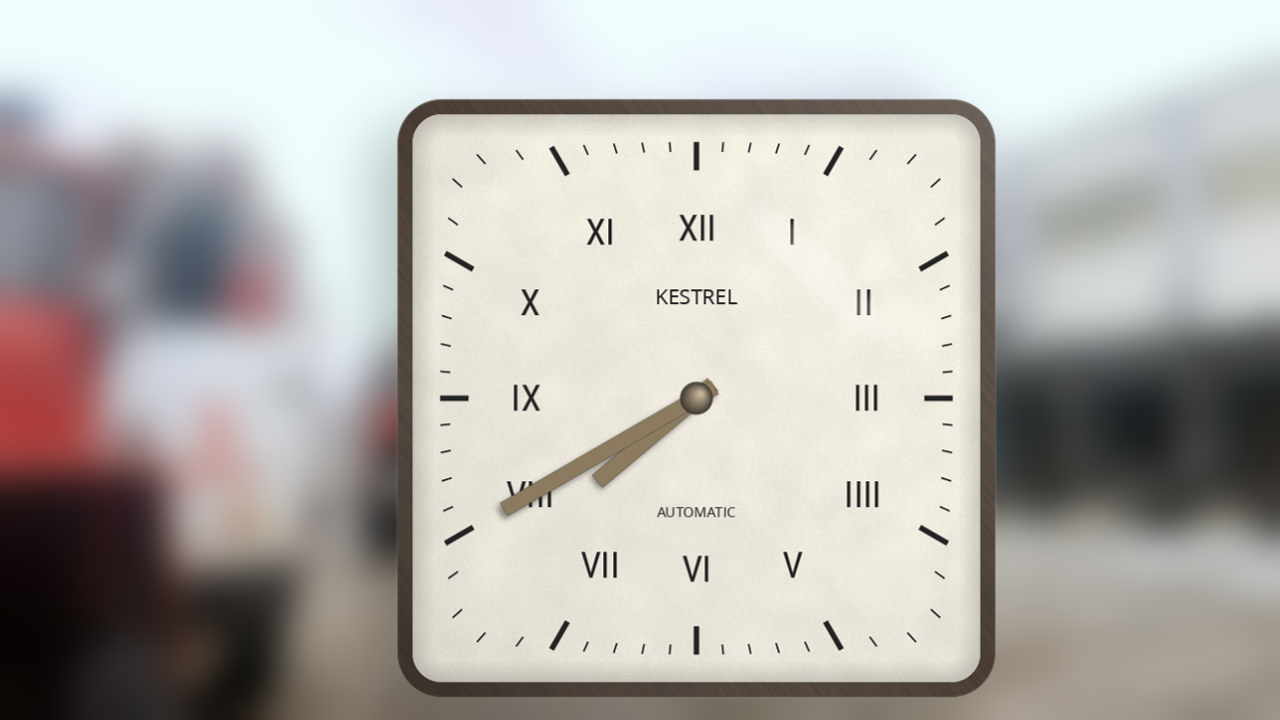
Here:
7,40
